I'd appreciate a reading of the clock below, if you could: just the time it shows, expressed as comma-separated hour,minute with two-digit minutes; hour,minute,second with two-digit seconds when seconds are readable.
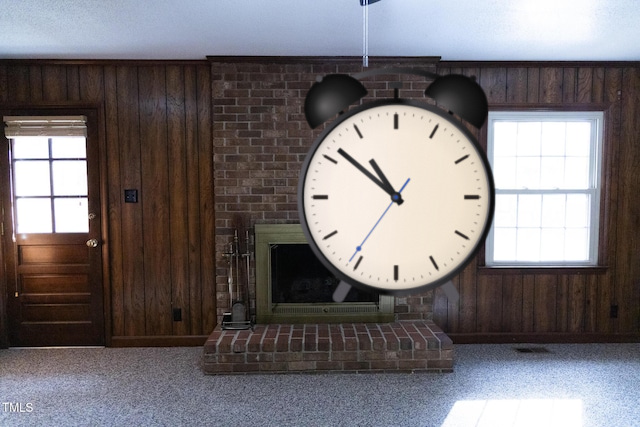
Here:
10,51,36
